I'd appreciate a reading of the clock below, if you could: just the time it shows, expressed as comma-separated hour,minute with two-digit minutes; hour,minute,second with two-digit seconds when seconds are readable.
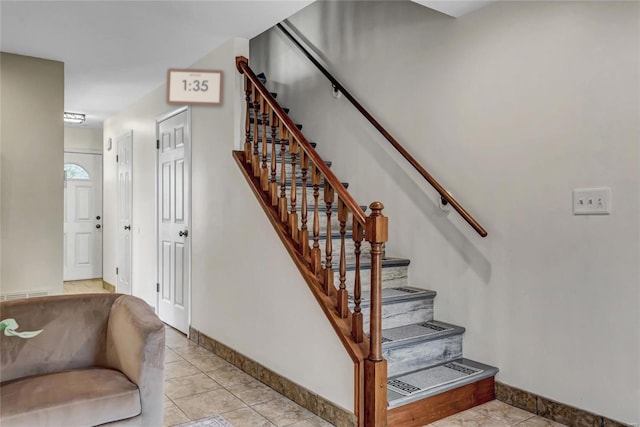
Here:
1,35
